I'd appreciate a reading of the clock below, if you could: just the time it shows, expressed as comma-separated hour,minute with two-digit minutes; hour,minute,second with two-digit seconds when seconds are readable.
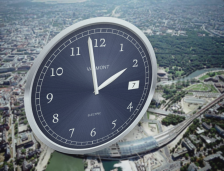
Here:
1,58
